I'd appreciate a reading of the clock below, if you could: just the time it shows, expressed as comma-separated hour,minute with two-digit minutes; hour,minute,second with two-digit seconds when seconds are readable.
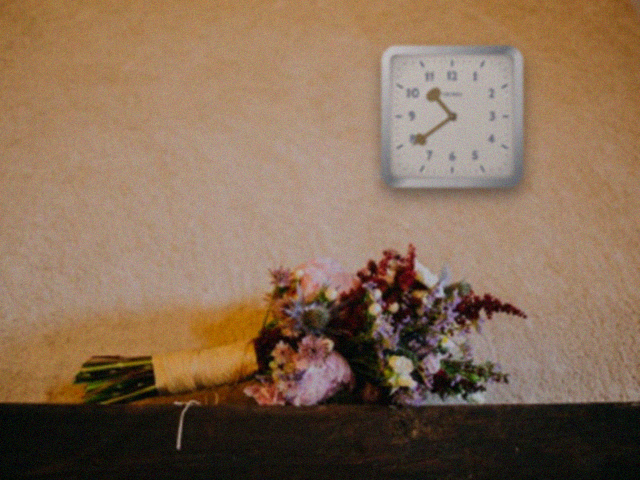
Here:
10,39
